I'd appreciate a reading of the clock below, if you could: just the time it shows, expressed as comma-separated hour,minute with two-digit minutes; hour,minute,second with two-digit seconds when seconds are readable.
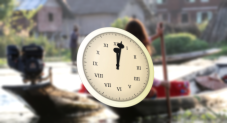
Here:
12,02
